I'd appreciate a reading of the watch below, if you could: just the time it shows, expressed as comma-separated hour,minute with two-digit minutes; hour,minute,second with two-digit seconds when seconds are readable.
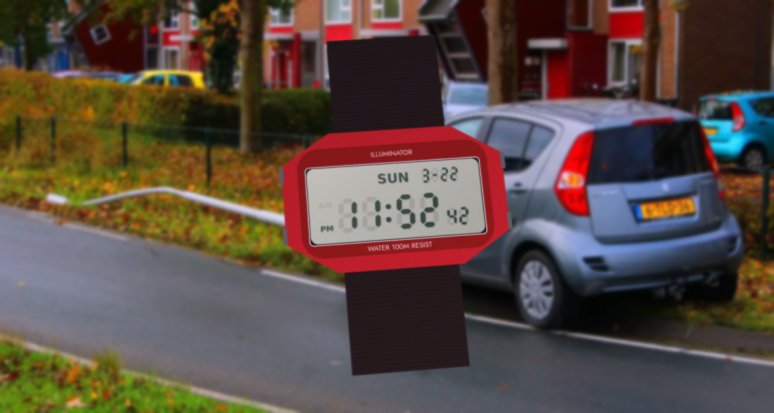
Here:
11,52,42
